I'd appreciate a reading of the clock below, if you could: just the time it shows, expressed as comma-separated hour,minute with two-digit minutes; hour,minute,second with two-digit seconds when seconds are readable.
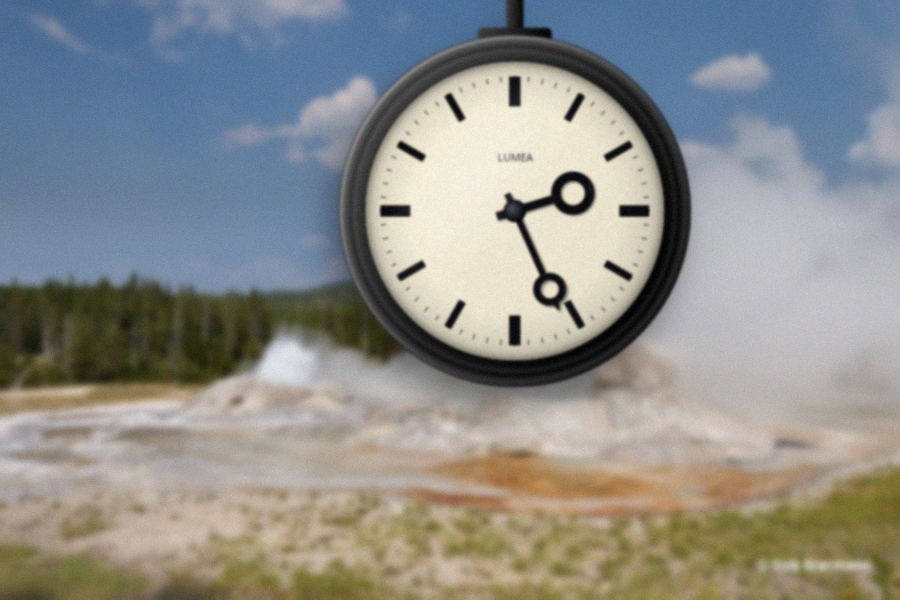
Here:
2,26
